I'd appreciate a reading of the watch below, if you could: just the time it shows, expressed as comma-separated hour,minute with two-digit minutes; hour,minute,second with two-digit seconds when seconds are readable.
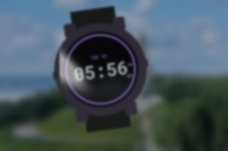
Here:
5,56
